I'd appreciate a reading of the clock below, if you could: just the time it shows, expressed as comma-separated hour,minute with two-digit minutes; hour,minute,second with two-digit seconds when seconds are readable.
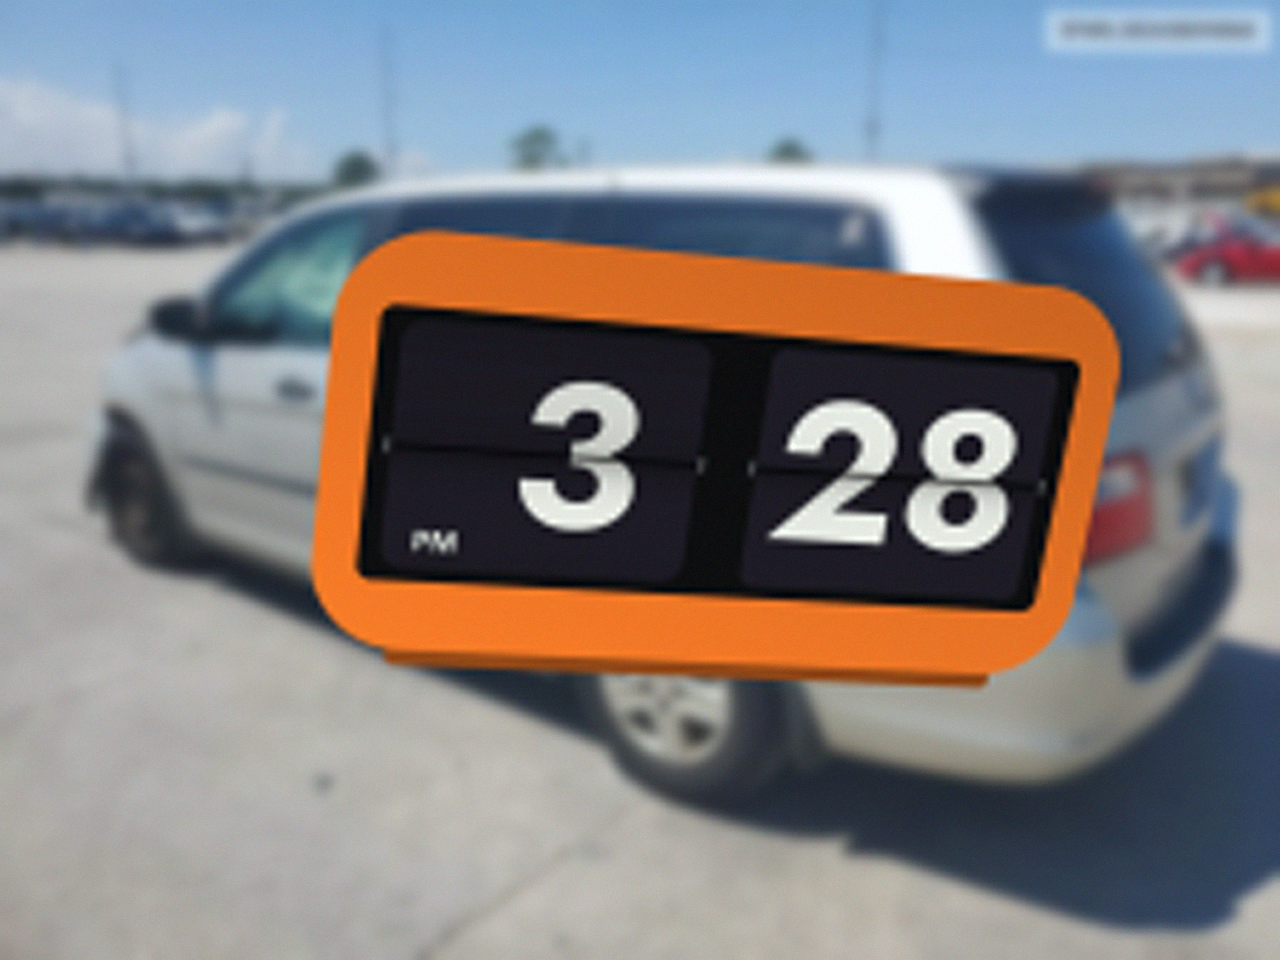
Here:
3,28
